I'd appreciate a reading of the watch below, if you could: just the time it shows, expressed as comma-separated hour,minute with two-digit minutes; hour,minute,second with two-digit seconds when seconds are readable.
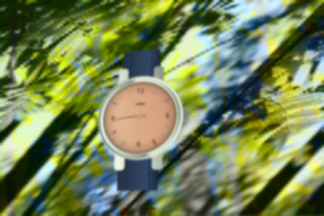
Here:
8,44
